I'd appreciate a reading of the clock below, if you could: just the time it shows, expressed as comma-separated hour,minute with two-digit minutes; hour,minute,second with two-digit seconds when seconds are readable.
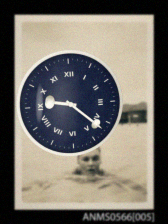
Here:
9,22
